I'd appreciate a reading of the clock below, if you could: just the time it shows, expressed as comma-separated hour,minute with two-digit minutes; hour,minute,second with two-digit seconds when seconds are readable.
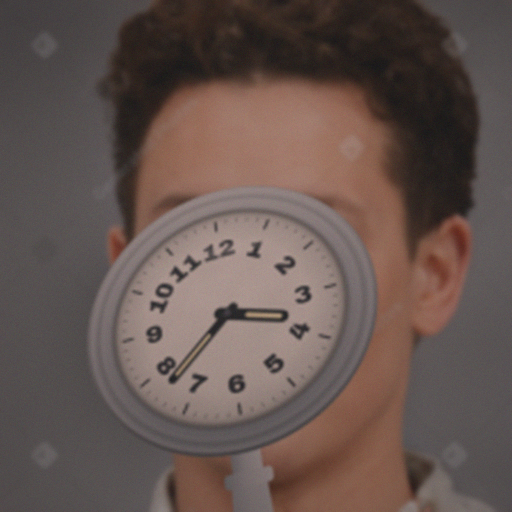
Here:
3,38
